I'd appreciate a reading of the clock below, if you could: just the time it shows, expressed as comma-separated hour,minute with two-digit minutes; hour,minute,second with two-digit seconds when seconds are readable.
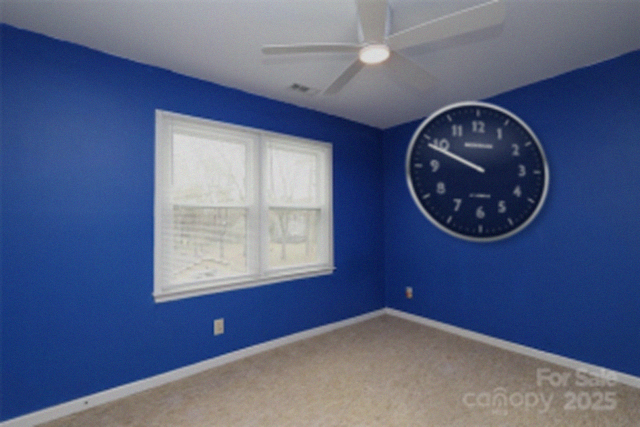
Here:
9,49
